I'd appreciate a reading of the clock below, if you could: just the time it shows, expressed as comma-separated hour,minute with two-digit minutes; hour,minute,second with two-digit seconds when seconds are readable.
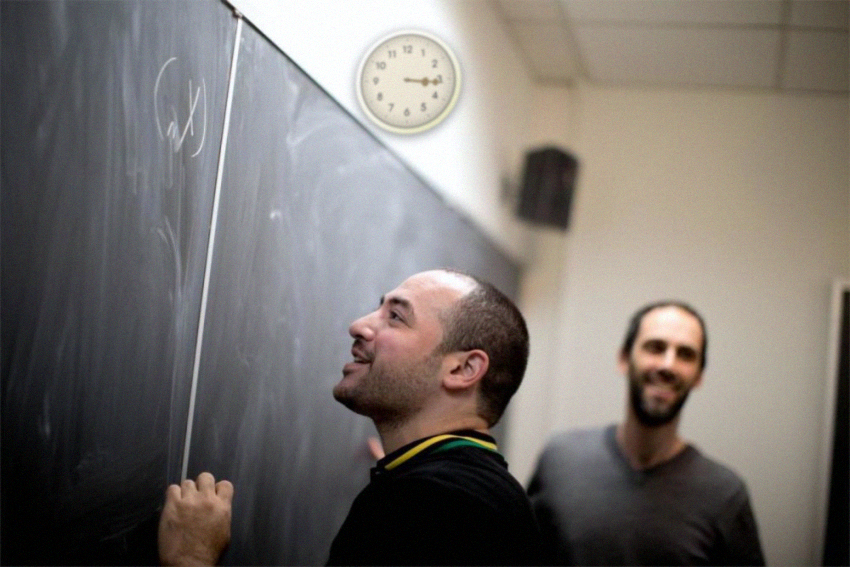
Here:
3,16
